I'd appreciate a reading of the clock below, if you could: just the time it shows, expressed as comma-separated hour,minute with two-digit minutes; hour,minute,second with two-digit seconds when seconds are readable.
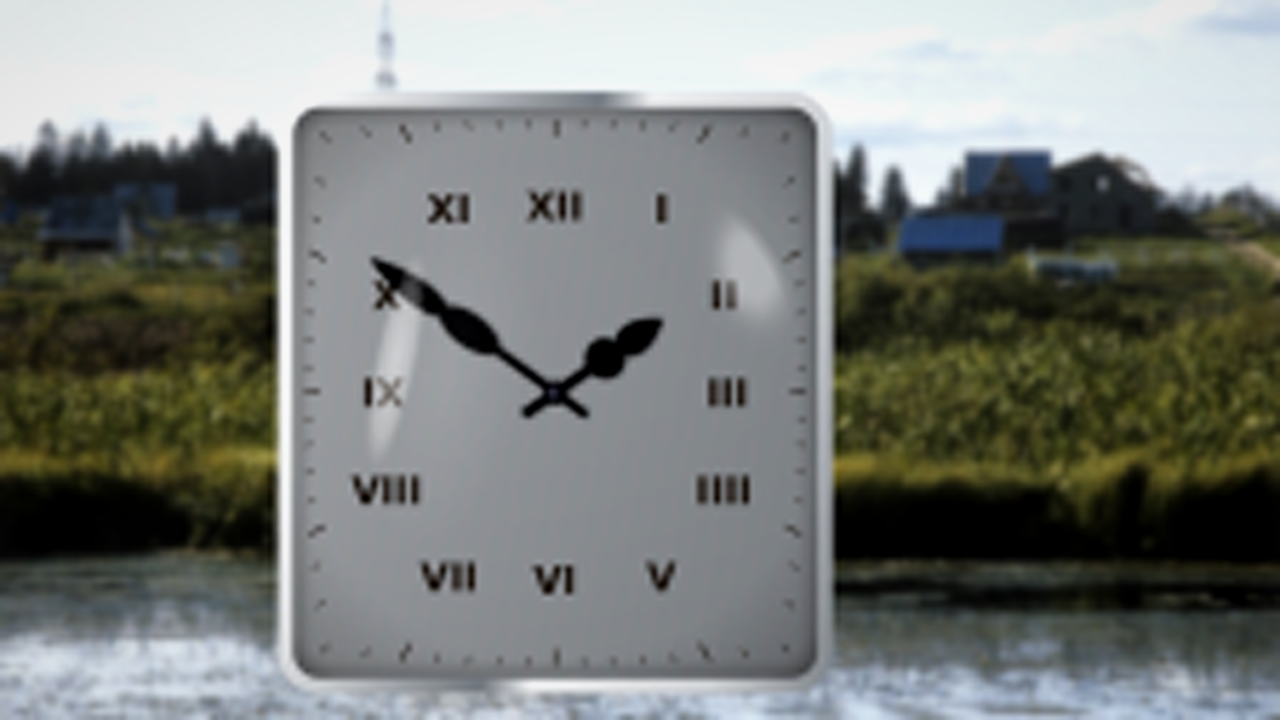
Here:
1,51
